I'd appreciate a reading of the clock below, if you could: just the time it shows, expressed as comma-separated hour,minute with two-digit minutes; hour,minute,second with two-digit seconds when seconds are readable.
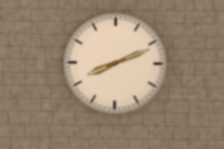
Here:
8,11
